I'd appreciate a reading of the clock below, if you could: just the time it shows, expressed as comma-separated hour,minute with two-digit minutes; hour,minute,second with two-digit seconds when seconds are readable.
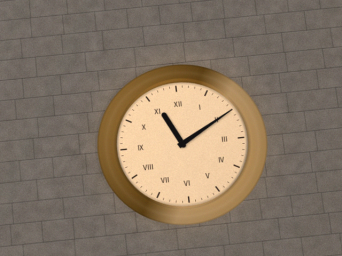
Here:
11,10
